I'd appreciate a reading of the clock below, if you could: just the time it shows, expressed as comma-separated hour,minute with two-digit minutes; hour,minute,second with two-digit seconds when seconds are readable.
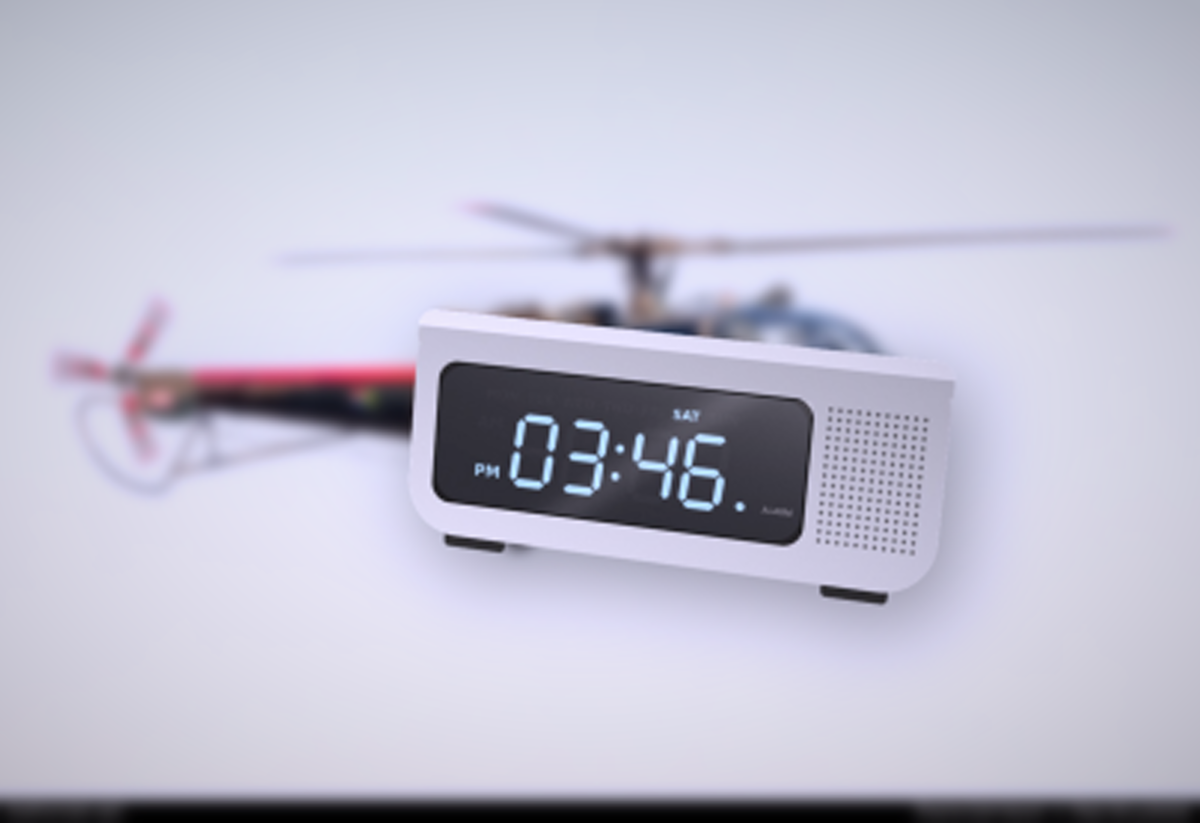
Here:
3,46
